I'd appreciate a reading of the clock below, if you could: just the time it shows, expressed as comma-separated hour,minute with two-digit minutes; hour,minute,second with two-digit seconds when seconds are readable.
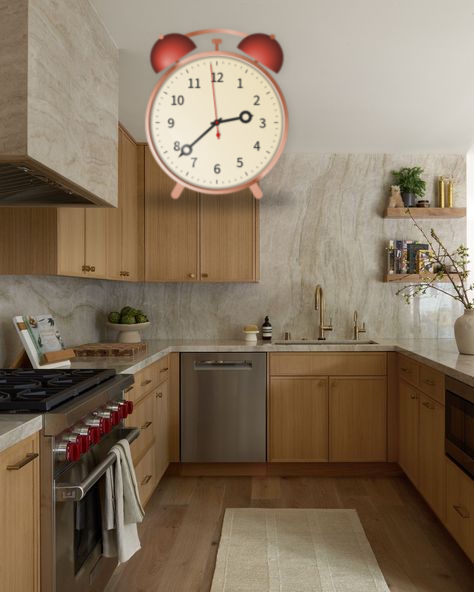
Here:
2,37,59
